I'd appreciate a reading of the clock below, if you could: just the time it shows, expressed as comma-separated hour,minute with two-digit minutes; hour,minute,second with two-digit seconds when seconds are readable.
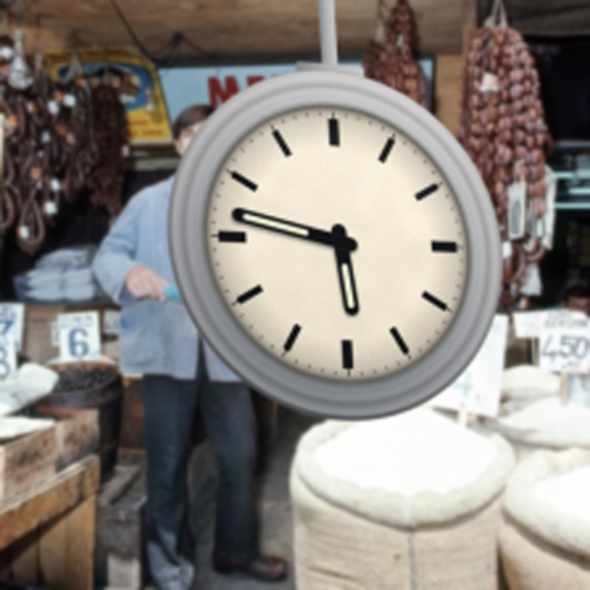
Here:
5,47
